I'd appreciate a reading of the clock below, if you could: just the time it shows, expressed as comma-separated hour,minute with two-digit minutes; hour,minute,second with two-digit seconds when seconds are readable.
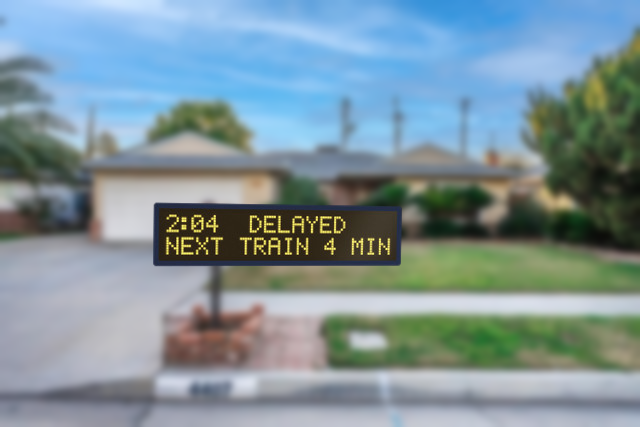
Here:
2,04
